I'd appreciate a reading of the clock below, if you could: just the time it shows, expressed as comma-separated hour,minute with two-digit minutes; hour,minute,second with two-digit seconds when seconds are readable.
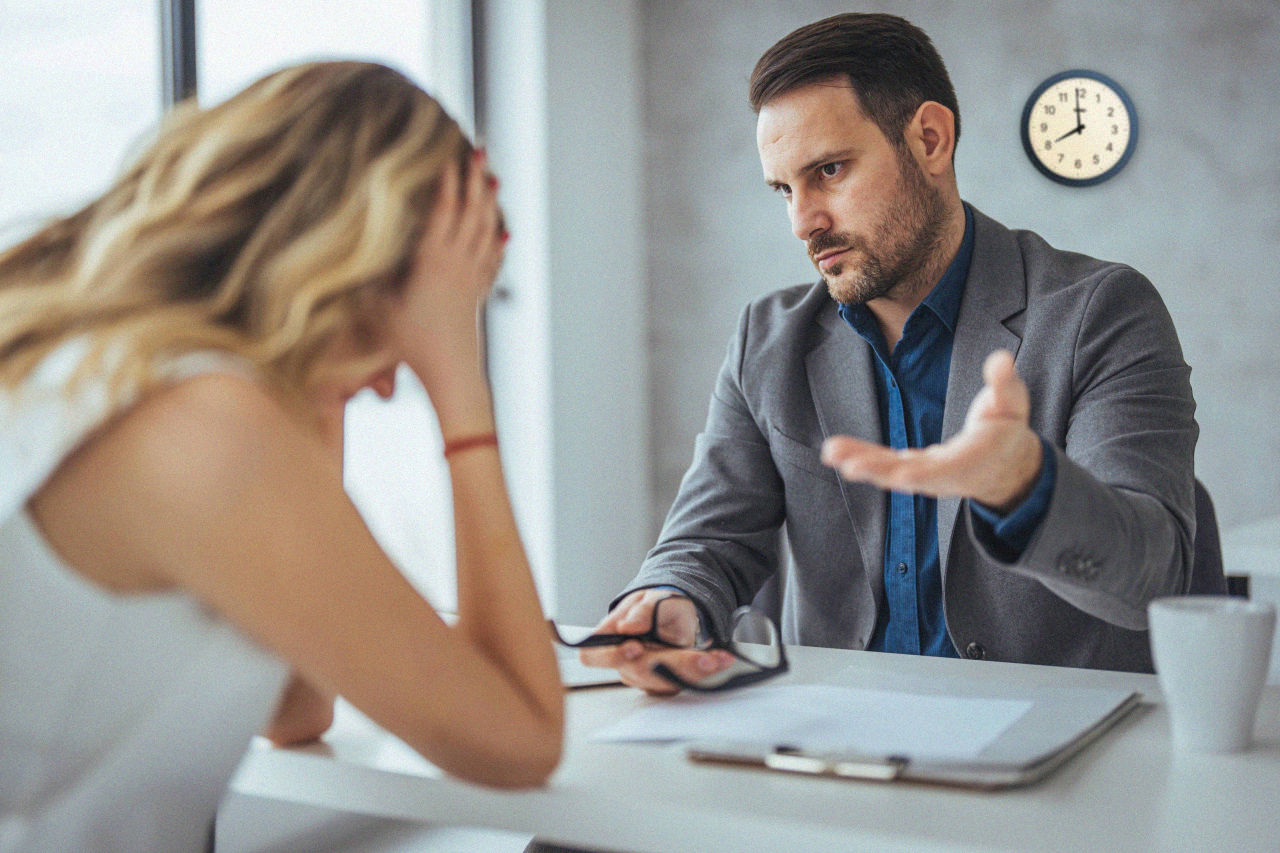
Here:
7,59
